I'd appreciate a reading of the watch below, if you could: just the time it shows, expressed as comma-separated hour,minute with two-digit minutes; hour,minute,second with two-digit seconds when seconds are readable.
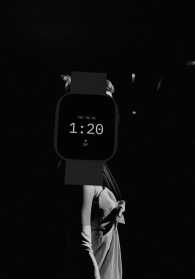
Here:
1,20
